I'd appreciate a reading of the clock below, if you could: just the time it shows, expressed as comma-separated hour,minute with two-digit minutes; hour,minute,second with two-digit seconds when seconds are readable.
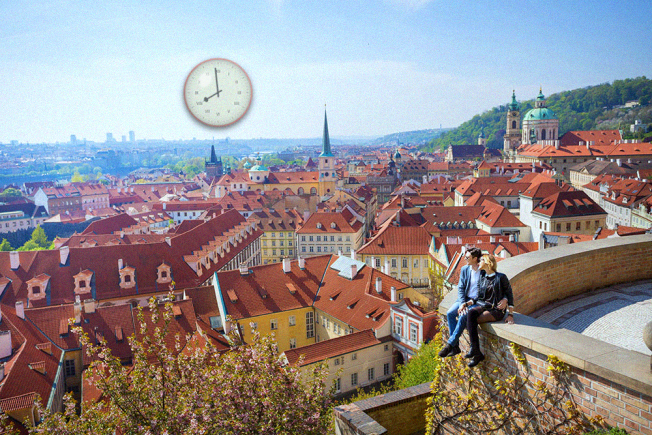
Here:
7,59
